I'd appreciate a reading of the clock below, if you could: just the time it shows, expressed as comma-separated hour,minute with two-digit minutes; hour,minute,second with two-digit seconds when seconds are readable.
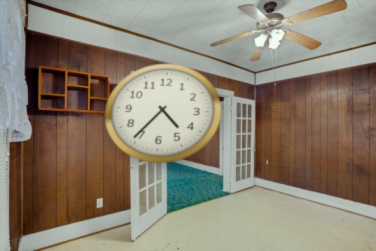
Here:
4,36
